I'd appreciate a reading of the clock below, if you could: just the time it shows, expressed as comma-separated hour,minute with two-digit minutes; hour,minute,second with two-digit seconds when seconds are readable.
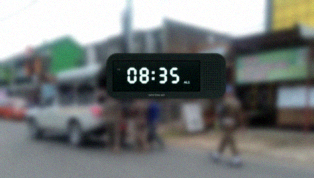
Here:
8,35
